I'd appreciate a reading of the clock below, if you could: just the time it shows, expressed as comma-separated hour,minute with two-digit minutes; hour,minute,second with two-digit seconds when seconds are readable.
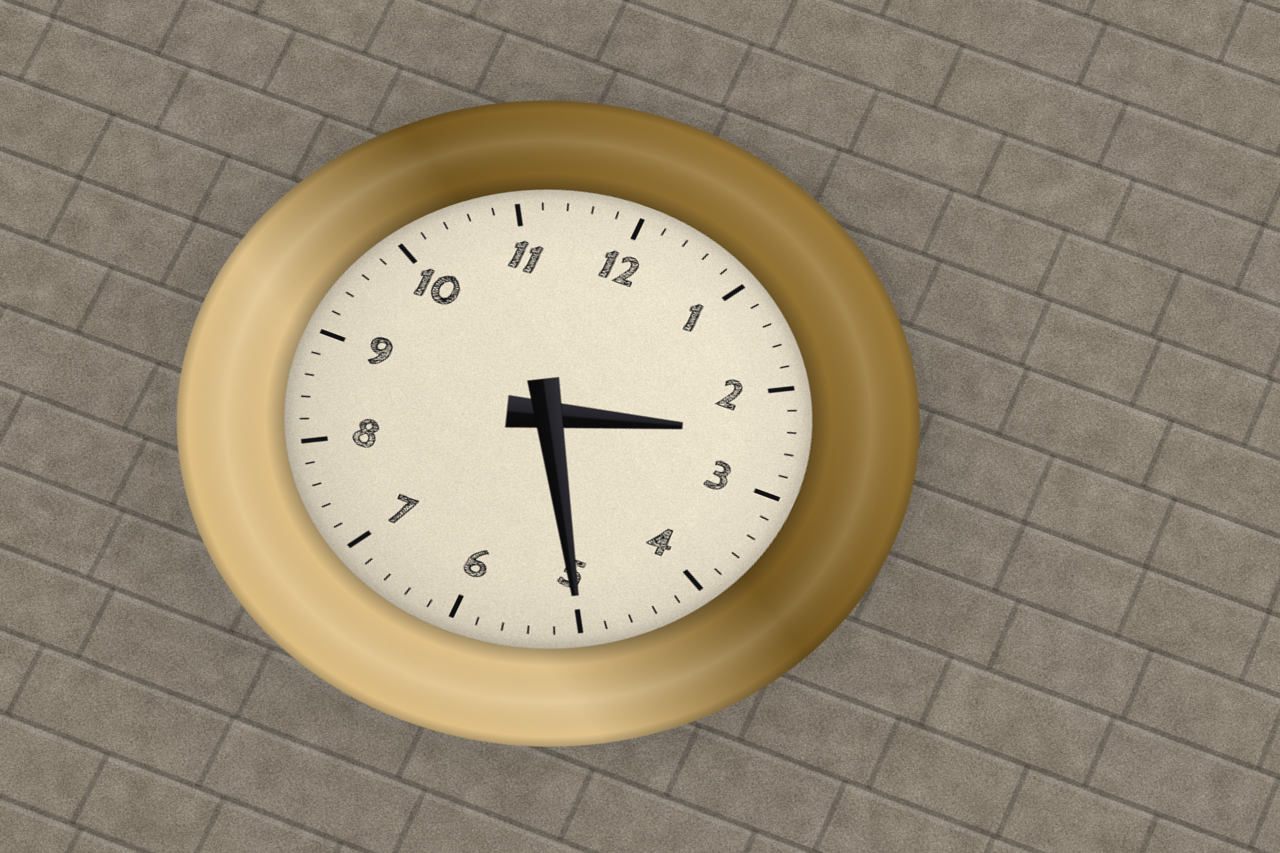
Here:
2,25
